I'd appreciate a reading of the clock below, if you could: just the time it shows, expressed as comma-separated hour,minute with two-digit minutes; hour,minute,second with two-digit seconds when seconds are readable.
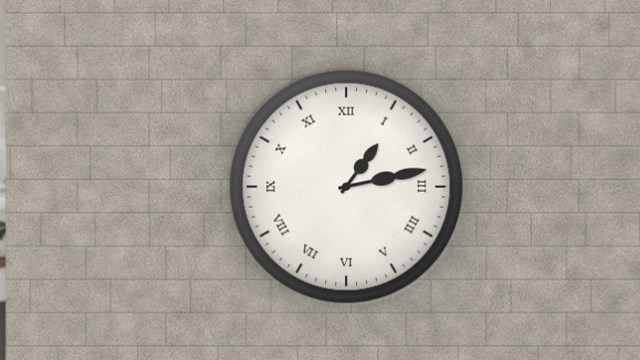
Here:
1,13
